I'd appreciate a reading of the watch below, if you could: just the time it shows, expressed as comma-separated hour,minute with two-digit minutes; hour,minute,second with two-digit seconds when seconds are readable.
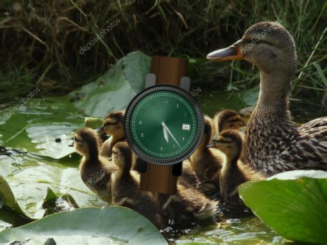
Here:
5,23
